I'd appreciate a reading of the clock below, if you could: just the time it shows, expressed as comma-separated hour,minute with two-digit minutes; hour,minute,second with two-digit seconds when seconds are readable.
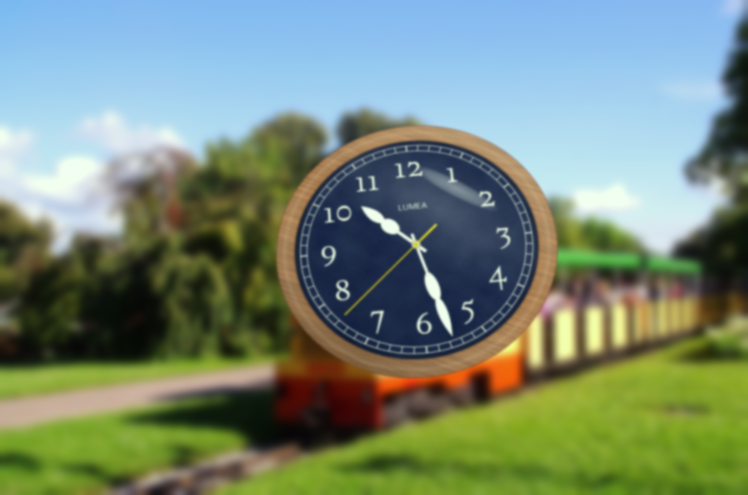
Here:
10,27,38
